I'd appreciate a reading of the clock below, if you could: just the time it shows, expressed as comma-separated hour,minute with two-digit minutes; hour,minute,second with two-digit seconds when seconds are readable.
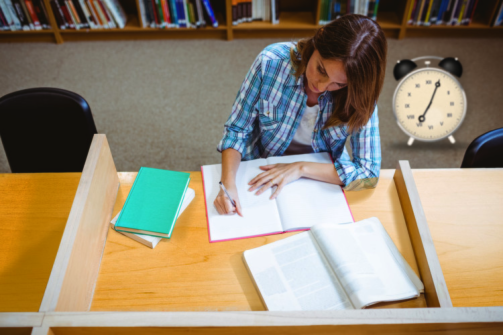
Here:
7,04
